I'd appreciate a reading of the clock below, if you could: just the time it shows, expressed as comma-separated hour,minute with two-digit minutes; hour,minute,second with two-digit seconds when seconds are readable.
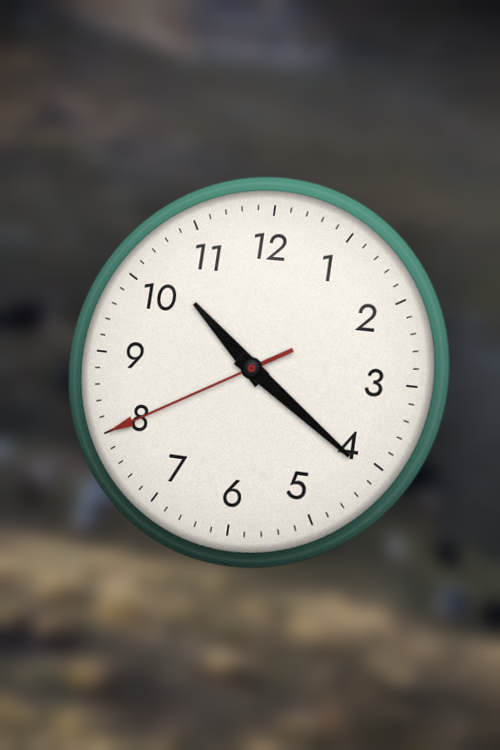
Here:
10,20,40
